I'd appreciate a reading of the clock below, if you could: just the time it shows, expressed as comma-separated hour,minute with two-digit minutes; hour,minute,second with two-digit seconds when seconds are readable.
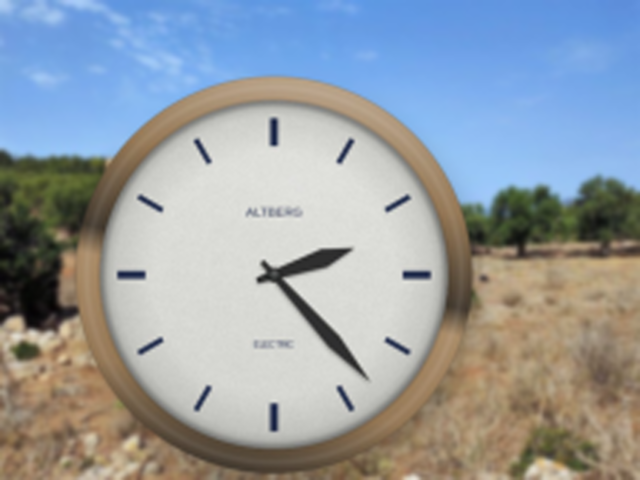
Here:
2,23
